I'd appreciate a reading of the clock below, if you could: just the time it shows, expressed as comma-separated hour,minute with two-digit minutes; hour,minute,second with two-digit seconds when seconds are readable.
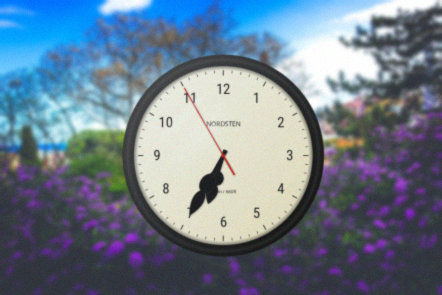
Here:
6,34,55
